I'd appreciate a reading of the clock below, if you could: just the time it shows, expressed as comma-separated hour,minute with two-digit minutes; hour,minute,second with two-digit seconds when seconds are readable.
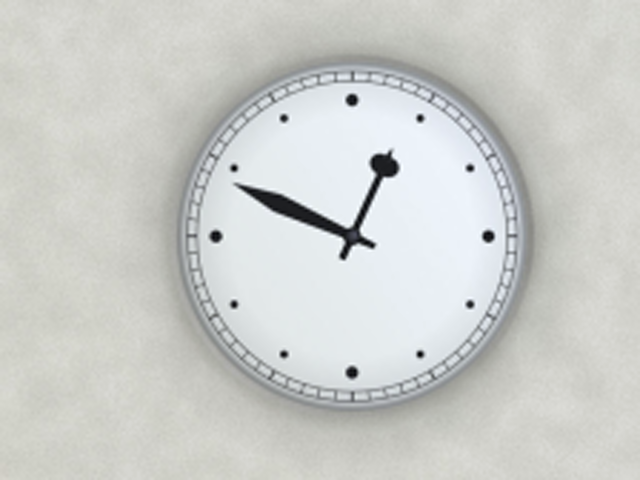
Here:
12,49
